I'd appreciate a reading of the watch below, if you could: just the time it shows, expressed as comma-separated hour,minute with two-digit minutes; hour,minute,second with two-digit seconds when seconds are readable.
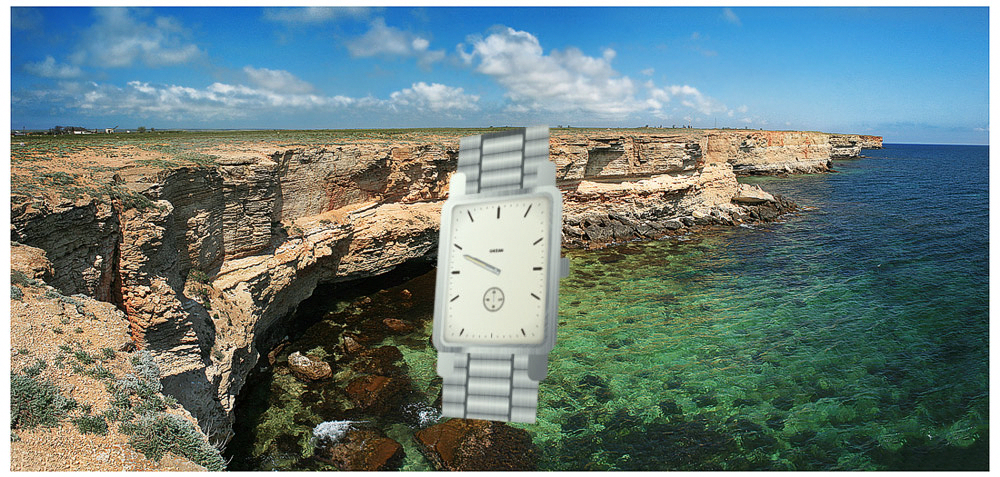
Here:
9,49
